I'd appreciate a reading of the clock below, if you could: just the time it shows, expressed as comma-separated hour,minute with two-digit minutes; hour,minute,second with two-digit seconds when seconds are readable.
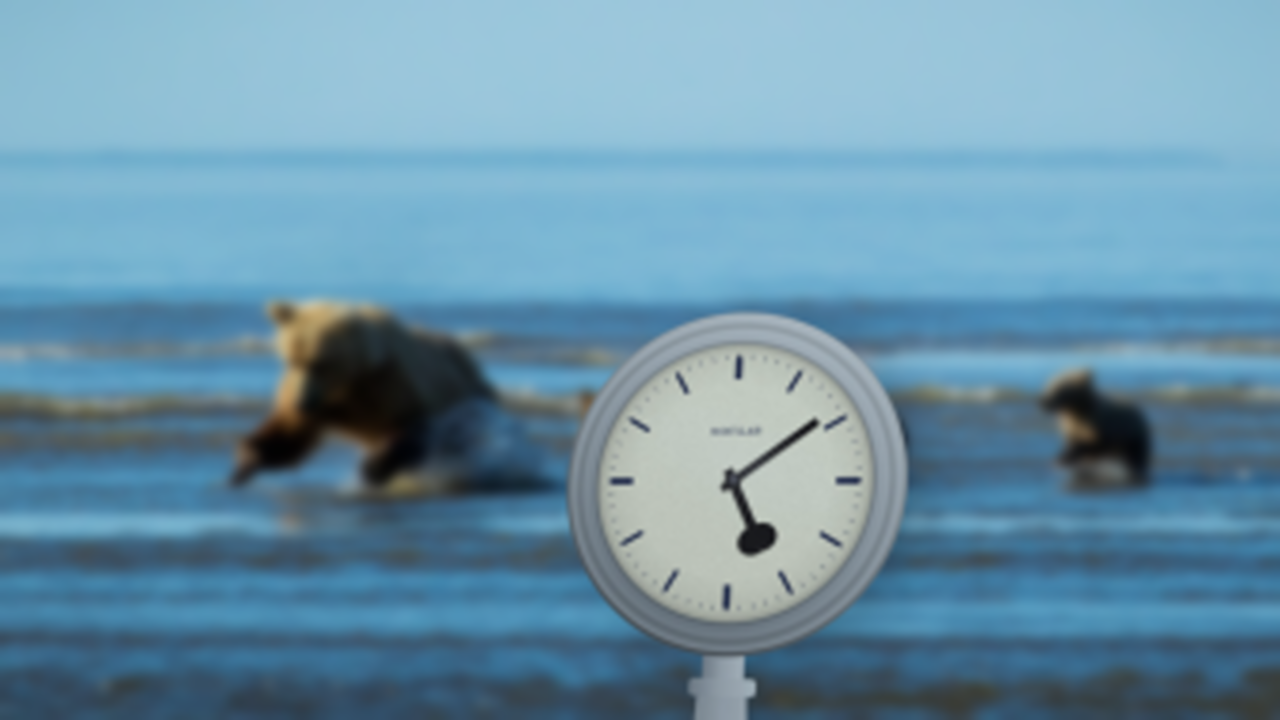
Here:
5,09
